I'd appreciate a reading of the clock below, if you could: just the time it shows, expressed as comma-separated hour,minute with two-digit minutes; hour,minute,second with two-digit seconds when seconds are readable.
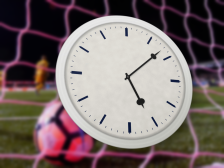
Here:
5,08
